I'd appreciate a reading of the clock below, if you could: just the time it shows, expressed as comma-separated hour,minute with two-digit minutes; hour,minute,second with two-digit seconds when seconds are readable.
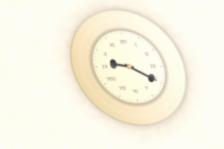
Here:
9,20
